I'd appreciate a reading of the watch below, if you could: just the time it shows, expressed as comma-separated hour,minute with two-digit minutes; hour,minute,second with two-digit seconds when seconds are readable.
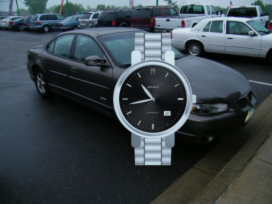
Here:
10,43
